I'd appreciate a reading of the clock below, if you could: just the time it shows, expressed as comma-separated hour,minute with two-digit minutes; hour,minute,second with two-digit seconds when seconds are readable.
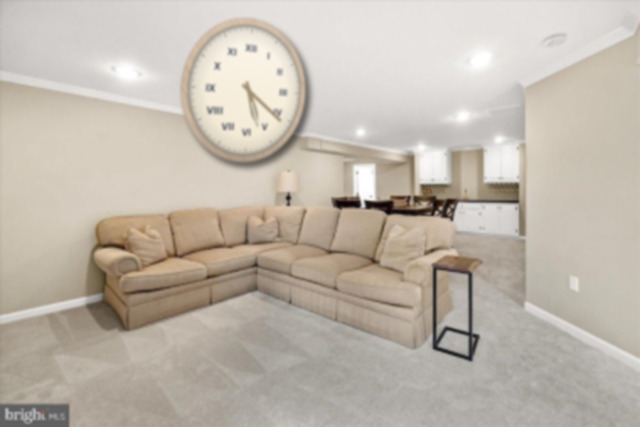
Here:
5,21
